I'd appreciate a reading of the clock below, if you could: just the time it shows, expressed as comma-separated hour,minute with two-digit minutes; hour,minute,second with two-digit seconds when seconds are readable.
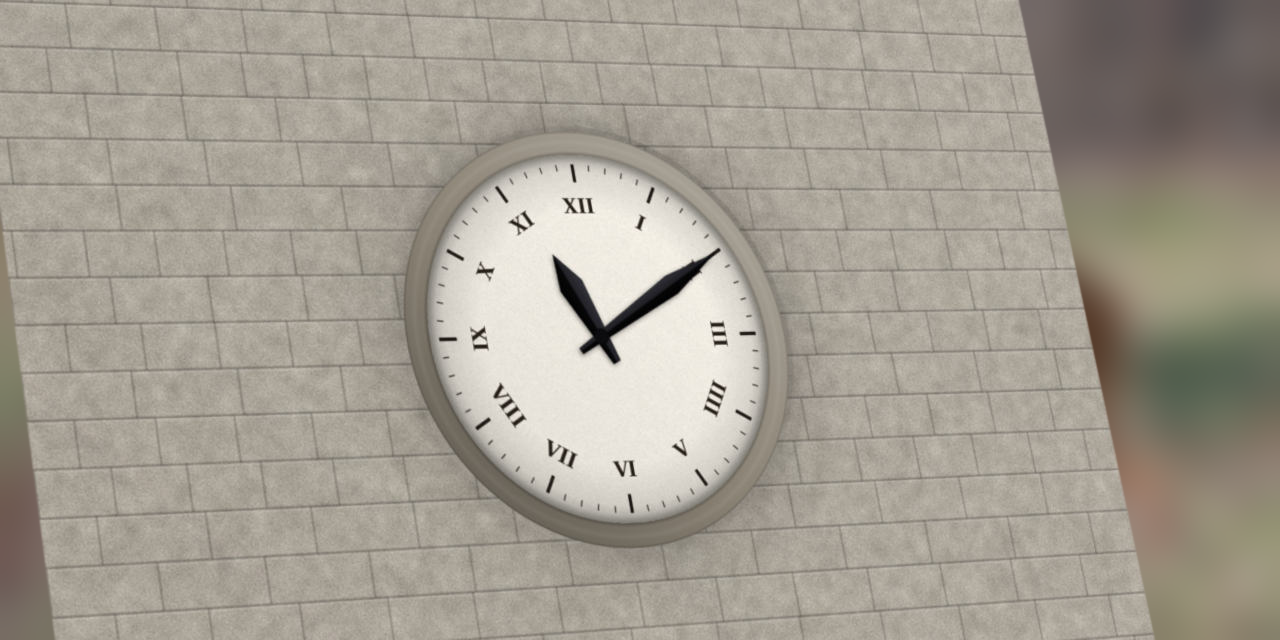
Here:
11,10
